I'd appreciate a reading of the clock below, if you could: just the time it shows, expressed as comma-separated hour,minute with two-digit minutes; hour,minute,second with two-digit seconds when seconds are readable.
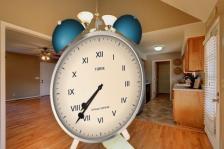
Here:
7,37
